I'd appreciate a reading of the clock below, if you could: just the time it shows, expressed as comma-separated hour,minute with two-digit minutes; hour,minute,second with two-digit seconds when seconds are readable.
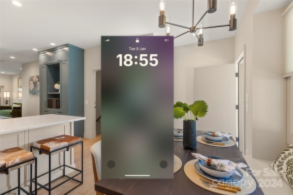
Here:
18,55
